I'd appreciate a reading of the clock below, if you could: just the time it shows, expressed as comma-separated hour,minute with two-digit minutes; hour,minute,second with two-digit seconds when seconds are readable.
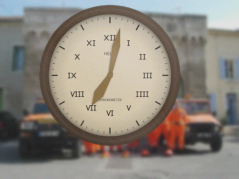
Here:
7,02
